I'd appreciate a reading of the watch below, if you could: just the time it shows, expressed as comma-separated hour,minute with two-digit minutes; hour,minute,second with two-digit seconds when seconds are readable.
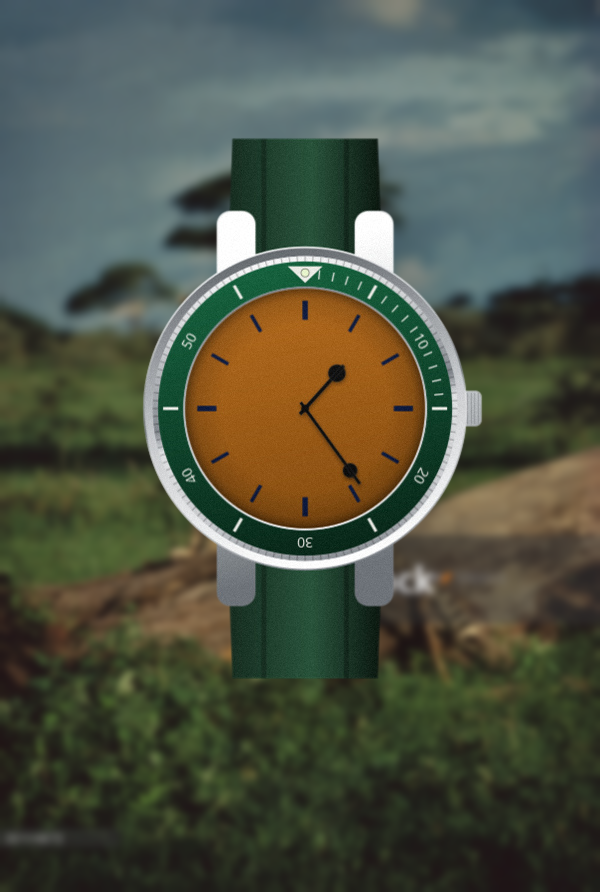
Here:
1,24
